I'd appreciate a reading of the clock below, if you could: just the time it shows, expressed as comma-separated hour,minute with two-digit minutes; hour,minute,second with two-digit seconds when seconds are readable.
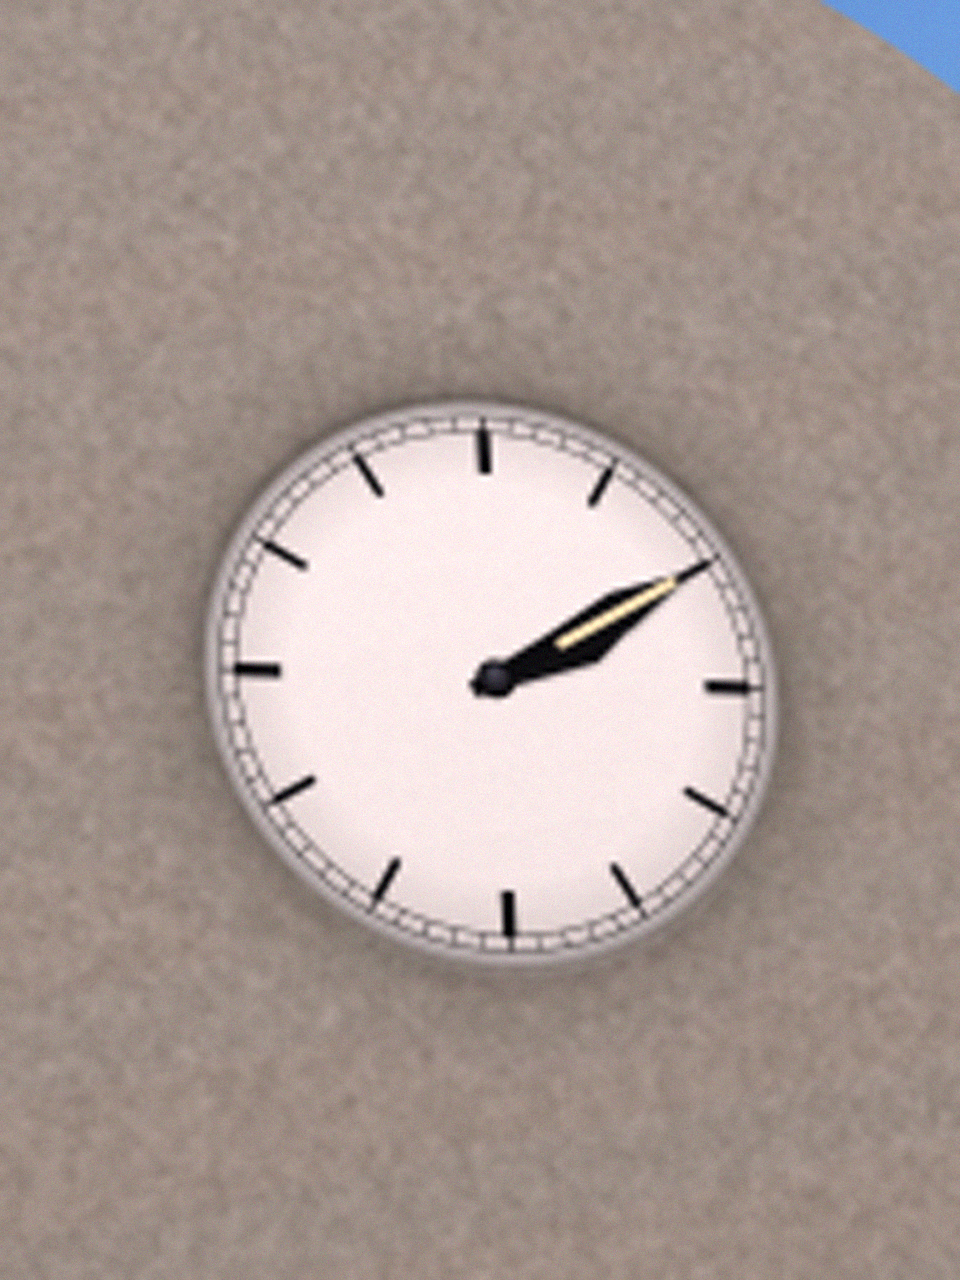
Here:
2,10
